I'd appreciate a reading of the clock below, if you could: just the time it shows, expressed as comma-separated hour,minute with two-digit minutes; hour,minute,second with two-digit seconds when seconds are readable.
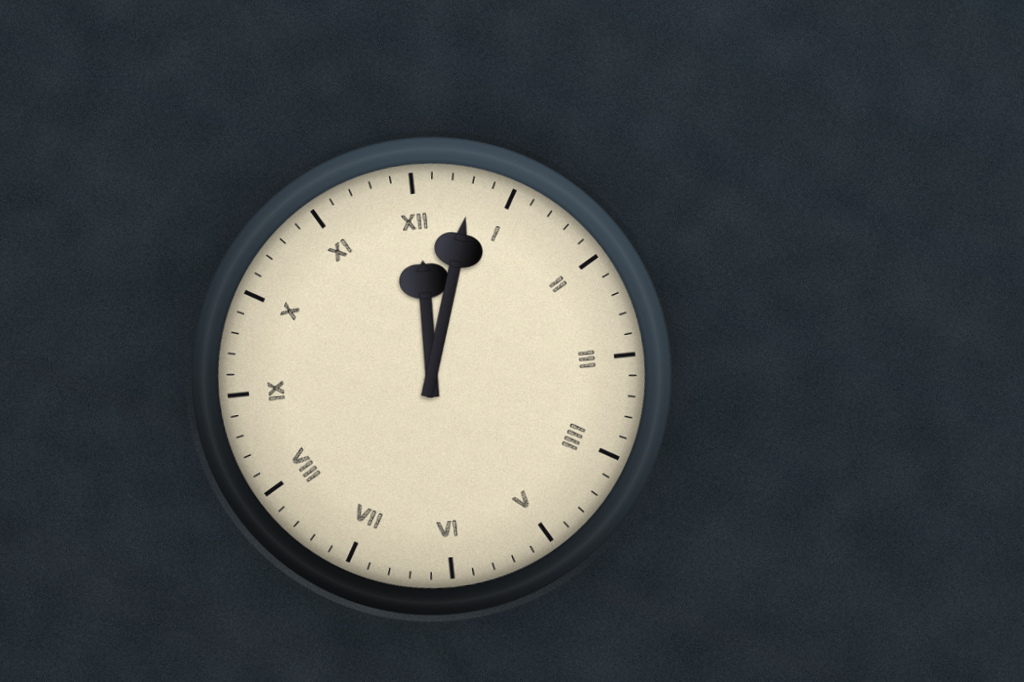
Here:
12,03
